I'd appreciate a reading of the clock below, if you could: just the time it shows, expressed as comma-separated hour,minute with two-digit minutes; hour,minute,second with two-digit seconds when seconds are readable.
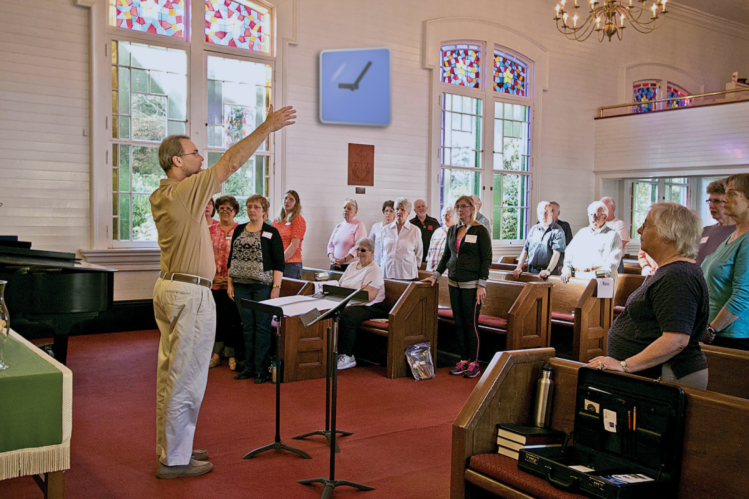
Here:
9,06
